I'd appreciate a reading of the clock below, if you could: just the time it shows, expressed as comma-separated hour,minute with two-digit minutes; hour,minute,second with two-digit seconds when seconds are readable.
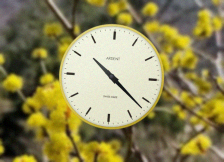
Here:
10,22
